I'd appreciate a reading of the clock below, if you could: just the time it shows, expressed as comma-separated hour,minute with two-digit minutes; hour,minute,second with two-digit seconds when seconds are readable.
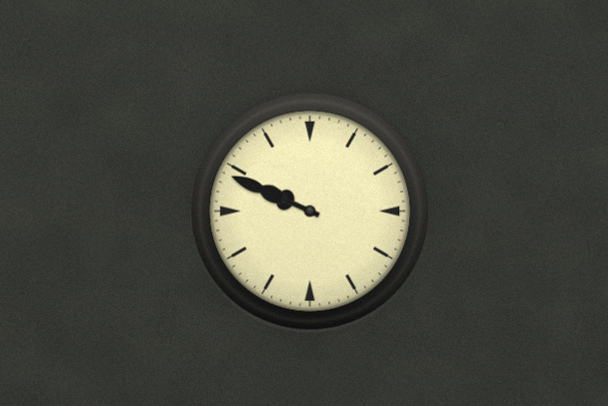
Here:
9,49
